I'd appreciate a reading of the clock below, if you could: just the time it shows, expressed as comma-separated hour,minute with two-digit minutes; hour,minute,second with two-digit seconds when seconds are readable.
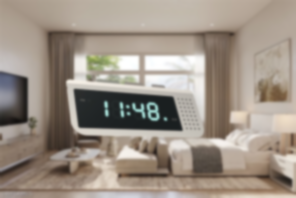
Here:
11,48
